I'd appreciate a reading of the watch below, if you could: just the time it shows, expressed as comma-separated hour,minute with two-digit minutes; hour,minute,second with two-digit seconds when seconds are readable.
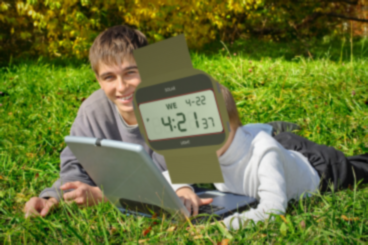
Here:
4,21
